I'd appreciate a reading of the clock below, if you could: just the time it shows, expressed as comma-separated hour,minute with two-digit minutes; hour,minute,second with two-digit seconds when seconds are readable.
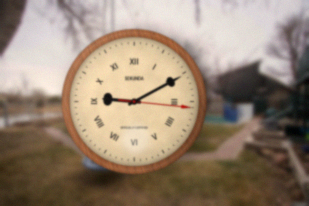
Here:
9,10,16
